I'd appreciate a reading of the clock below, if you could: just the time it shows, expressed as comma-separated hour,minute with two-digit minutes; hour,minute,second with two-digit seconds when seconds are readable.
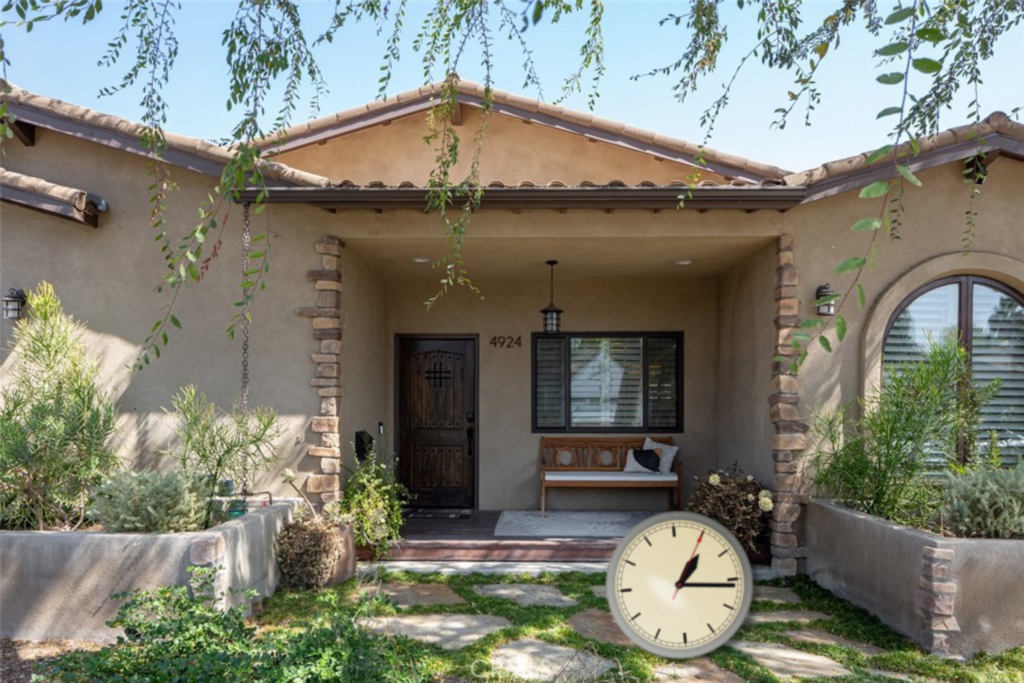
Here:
1,16,05
